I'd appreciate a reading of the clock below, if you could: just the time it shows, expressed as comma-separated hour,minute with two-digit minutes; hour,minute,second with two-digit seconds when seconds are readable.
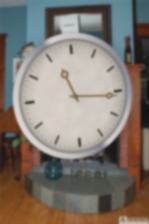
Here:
11,16
